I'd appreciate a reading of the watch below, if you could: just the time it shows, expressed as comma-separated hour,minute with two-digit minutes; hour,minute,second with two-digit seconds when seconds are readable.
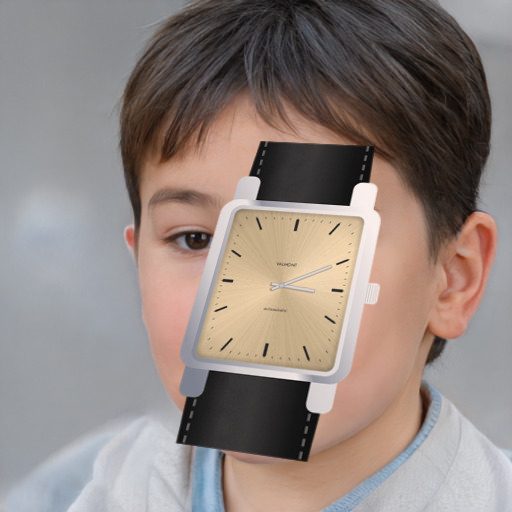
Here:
3,10
